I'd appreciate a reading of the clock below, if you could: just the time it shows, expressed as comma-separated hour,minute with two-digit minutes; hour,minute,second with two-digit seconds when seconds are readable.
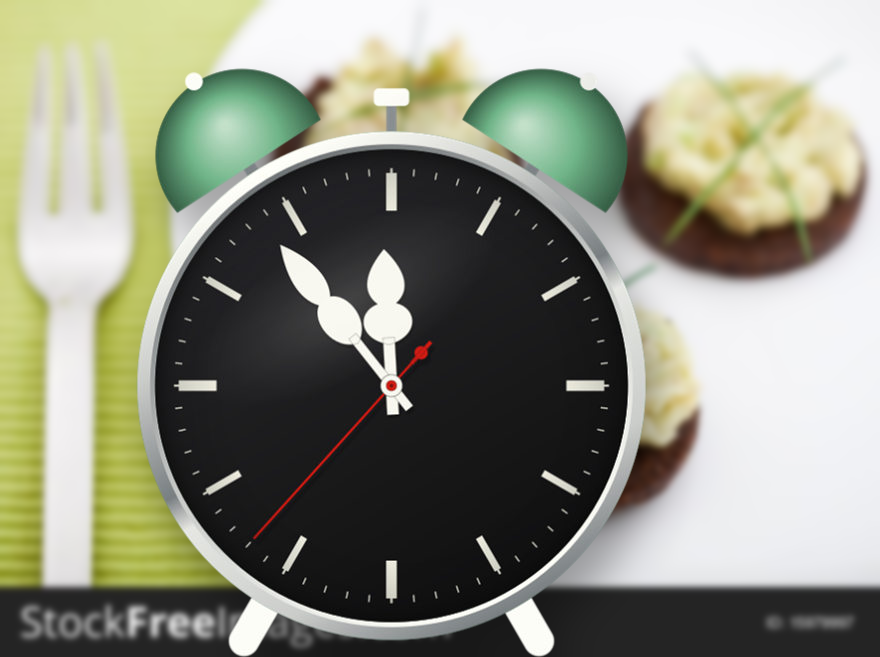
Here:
11,53,37
